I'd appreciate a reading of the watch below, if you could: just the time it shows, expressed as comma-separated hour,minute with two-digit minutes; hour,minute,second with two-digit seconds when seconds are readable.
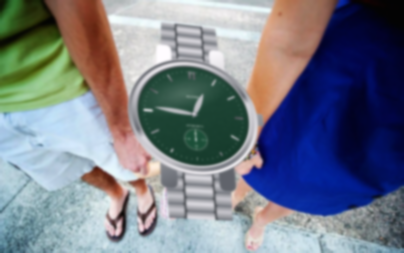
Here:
12,46
